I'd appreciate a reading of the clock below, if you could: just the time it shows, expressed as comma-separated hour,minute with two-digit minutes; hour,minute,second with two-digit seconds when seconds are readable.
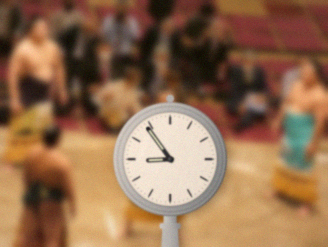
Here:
8,54
